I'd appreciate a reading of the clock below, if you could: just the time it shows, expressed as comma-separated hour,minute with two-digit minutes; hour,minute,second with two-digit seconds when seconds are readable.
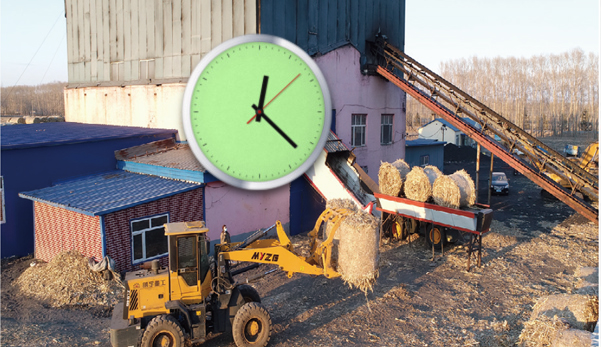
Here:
12,22,08
